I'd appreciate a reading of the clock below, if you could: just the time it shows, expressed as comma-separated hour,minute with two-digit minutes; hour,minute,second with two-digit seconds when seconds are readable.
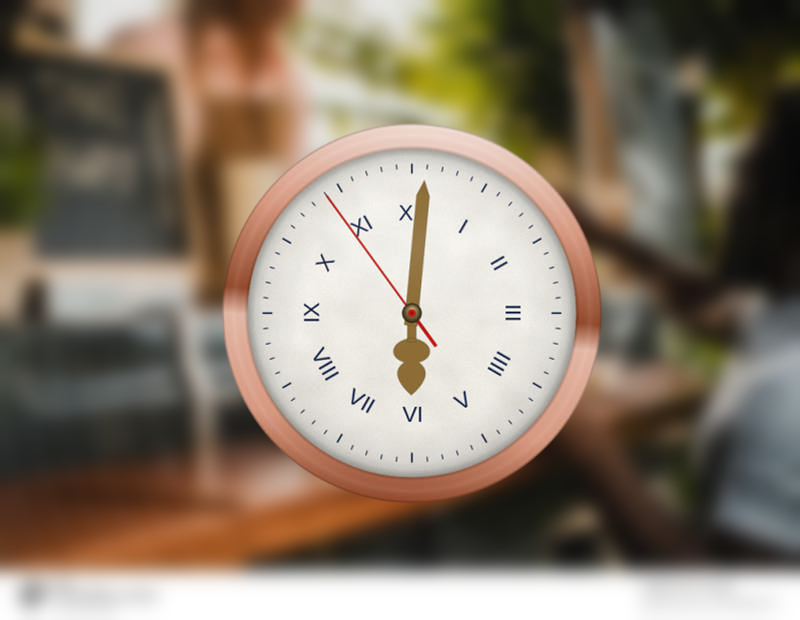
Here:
6,00,54
